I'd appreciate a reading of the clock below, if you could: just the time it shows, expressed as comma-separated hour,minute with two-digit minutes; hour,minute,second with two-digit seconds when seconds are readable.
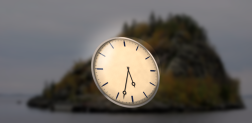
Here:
5,33
